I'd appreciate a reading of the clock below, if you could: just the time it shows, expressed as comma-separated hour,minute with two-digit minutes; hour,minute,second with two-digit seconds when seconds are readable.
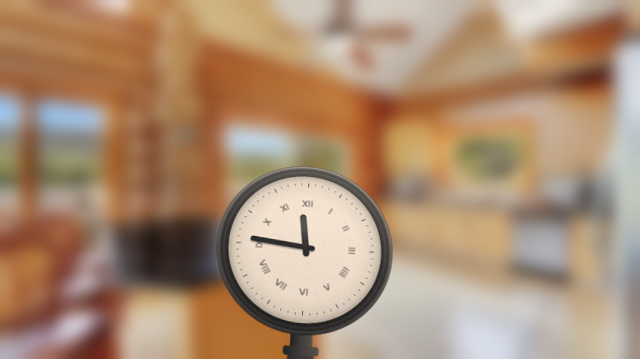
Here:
11,46
